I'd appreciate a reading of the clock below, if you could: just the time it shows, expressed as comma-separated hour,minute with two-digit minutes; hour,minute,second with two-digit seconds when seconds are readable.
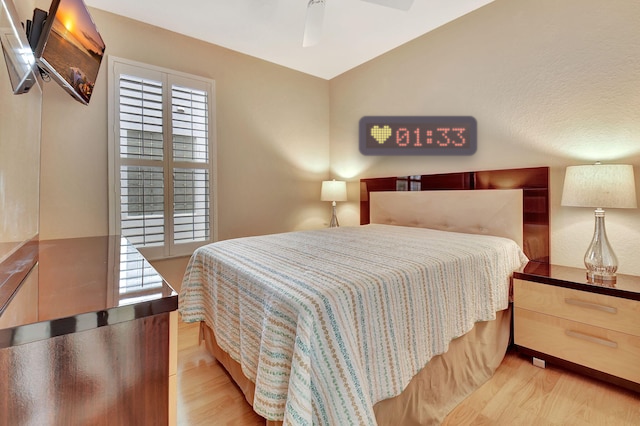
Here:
1,33
